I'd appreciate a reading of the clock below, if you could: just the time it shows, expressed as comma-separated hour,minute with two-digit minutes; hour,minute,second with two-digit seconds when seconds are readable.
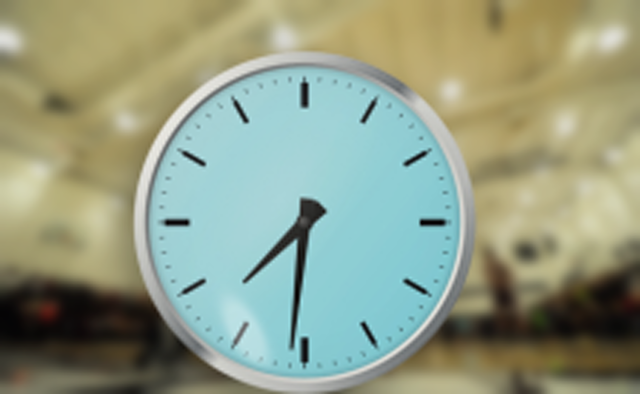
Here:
7,31
